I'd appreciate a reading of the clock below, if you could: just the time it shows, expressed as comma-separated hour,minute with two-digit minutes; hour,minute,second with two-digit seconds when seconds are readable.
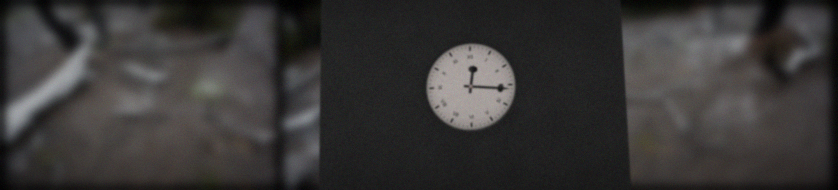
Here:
12,16
